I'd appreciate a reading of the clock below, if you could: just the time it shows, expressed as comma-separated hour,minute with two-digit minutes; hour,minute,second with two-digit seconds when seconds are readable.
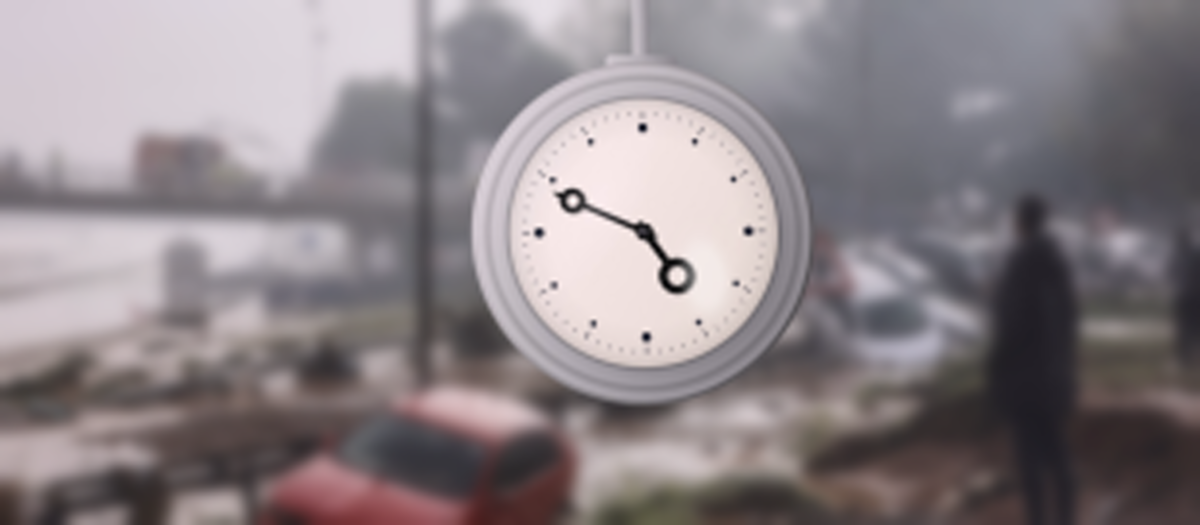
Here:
4,49
